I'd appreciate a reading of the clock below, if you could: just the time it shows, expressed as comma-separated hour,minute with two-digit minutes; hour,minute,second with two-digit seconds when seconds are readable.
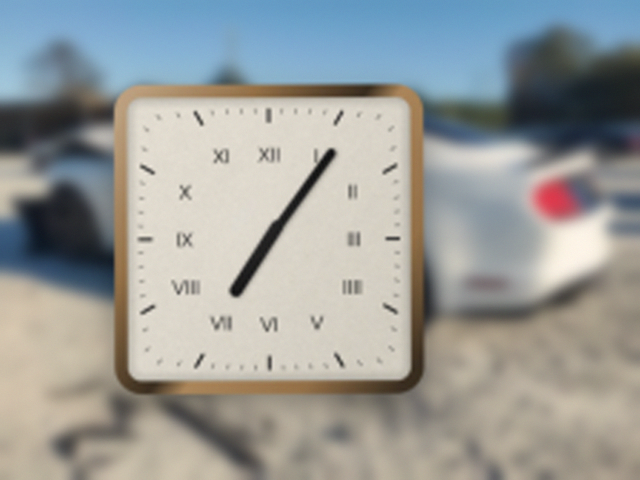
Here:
7,06
